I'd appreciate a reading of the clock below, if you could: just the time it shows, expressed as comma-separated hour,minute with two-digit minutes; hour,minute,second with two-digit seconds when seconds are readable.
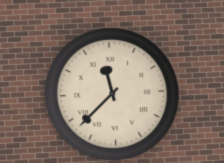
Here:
11,38
